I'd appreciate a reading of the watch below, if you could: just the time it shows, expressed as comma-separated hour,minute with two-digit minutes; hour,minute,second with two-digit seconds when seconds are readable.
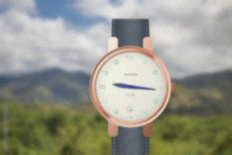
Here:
9,16
